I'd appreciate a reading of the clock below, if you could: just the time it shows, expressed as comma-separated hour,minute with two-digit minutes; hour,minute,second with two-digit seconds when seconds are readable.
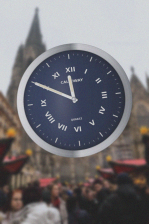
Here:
11,50
